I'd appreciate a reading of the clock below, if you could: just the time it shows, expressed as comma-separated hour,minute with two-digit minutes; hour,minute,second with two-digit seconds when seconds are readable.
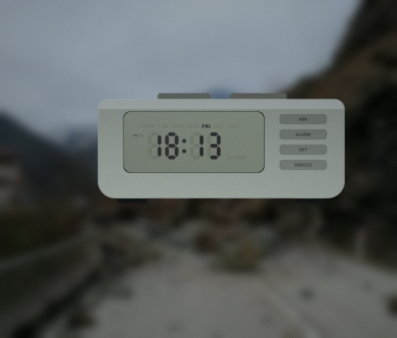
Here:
18,13
